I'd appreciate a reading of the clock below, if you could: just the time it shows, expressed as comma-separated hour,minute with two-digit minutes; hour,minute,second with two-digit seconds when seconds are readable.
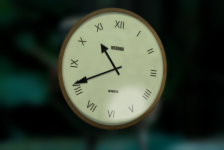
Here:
10,41
